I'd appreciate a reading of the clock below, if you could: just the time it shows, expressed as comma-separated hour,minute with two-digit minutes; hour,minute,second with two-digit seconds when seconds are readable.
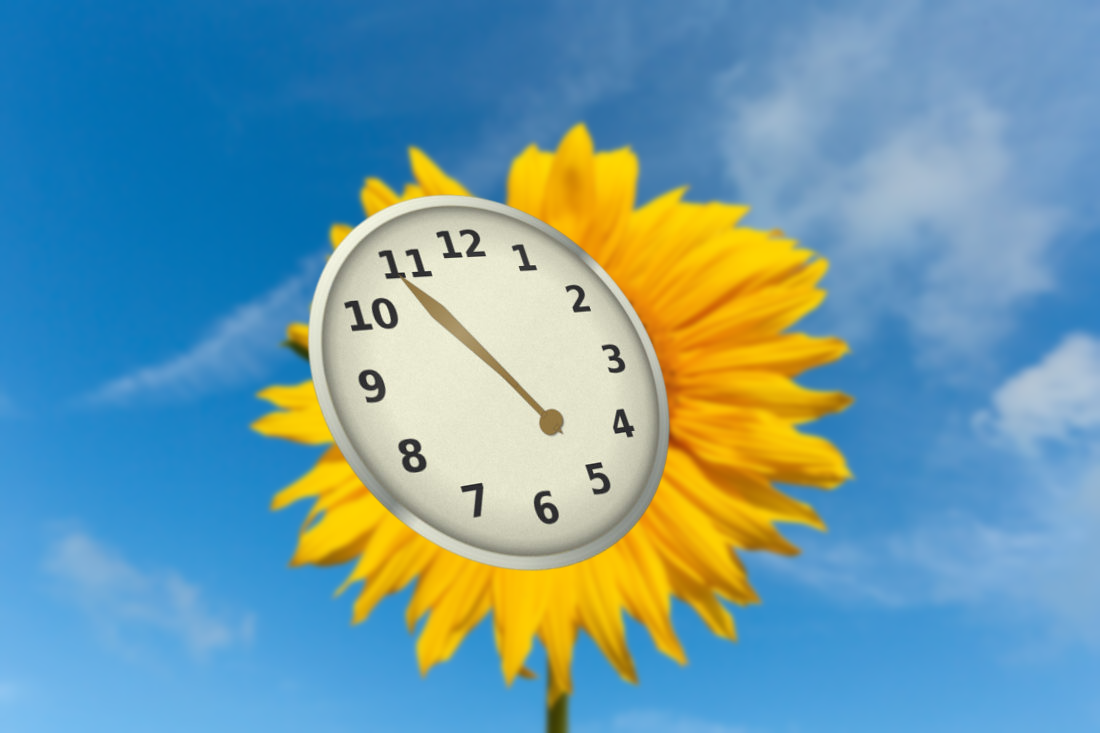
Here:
4,54
